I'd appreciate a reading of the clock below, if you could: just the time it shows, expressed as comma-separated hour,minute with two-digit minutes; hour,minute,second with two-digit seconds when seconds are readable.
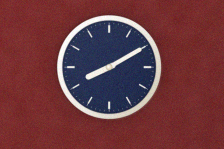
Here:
8,10
